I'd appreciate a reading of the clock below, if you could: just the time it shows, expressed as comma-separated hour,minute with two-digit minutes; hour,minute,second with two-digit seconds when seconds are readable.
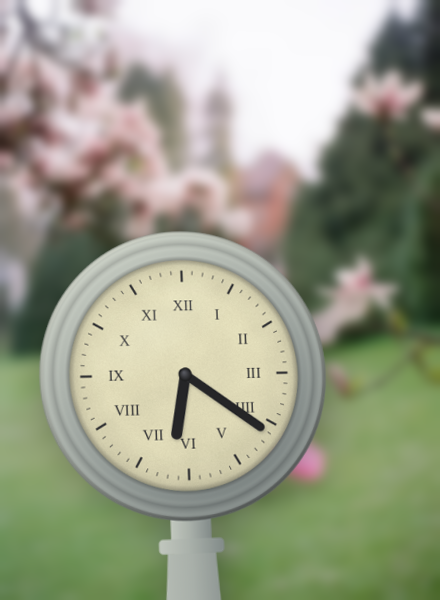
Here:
6,21
